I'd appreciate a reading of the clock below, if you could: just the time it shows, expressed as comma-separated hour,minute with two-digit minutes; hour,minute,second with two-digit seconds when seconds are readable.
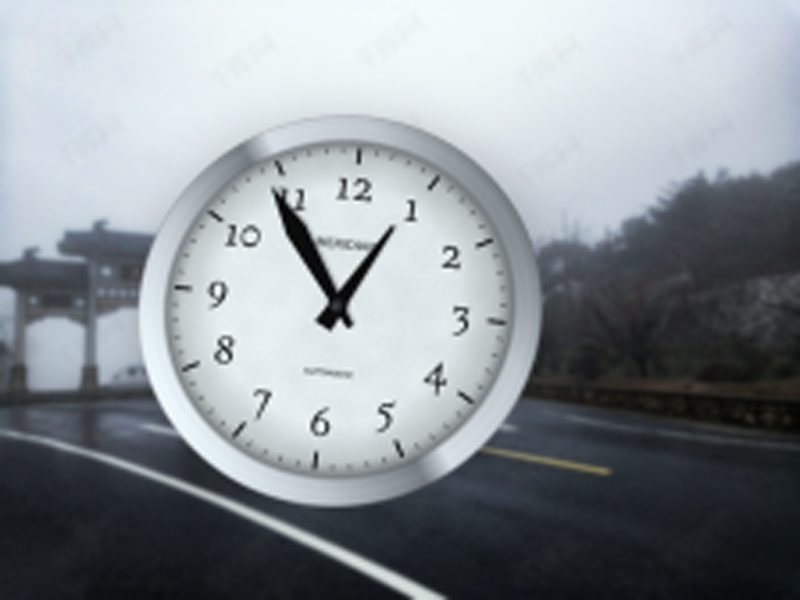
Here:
12,54
